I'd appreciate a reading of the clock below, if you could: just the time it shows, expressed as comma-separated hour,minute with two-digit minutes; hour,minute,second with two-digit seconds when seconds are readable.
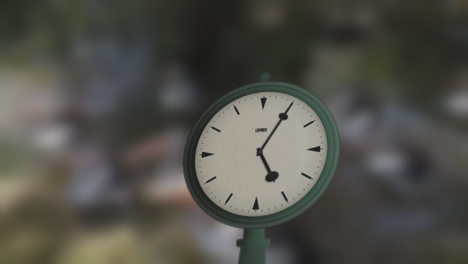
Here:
5,05
